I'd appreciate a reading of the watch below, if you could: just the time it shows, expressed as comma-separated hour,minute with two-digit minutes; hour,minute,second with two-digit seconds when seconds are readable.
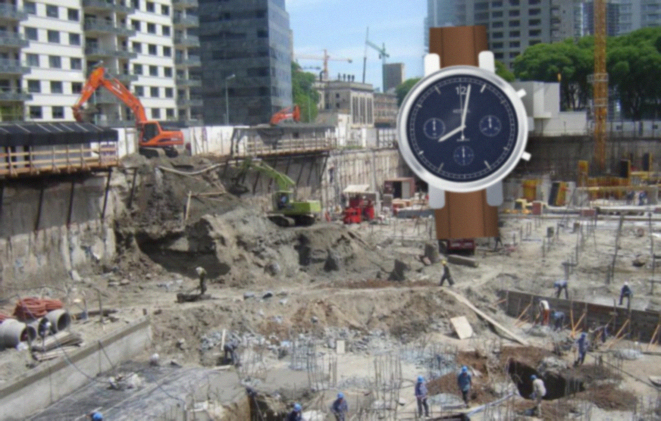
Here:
8,02
